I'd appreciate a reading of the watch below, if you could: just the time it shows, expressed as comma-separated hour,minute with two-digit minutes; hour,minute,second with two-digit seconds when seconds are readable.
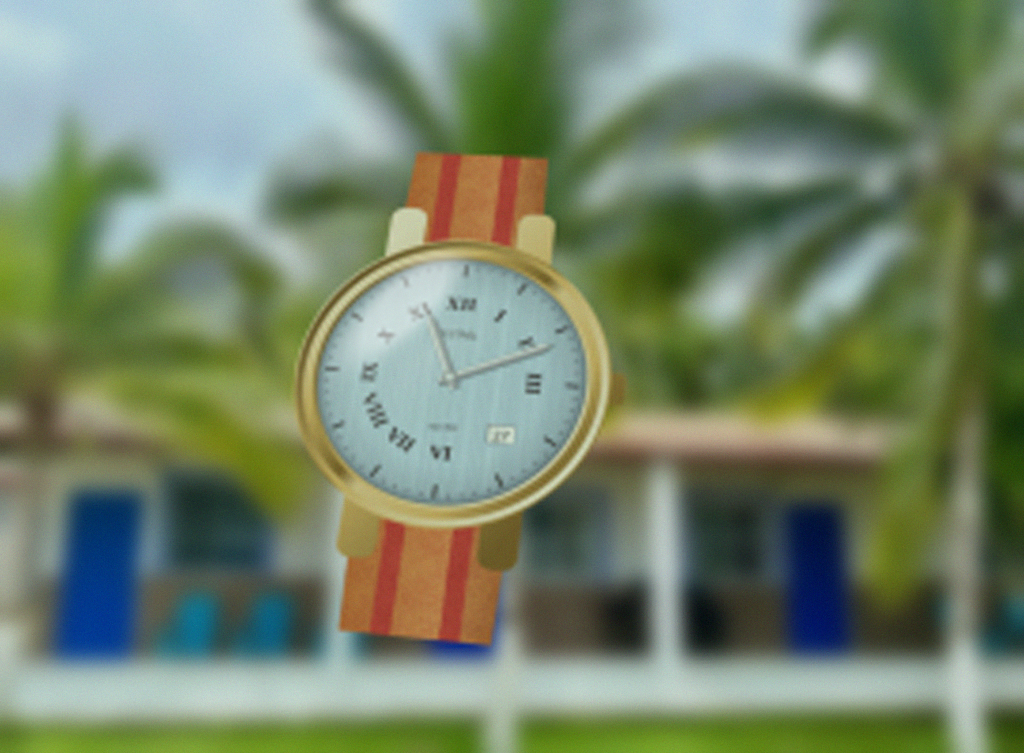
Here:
11,11
